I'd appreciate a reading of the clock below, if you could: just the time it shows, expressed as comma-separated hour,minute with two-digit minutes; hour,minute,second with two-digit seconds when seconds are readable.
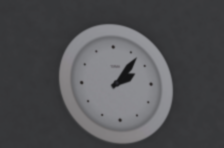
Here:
2,07
